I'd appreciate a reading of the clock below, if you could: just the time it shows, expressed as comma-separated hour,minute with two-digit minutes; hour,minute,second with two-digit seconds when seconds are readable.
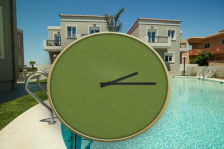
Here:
2,15
